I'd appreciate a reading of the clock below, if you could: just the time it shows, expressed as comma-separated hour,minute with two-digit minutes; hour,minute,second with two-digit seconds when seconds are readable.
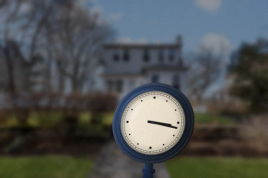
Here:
3,17
